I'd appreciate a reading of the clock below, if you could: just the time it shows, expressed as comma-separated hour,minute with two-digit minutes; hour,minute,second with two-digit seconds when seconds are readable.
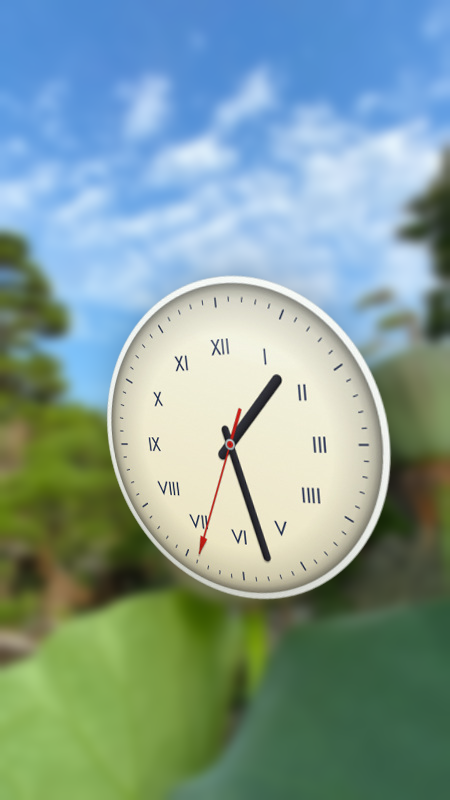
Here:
1,27,34
